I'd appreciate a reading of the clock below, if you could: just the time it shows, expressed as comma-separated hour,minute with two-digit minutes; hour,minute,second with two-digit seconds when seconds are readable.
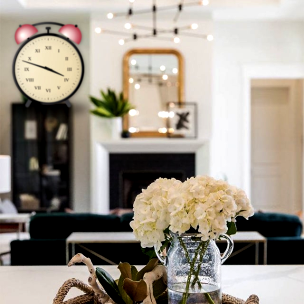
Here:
3,48
